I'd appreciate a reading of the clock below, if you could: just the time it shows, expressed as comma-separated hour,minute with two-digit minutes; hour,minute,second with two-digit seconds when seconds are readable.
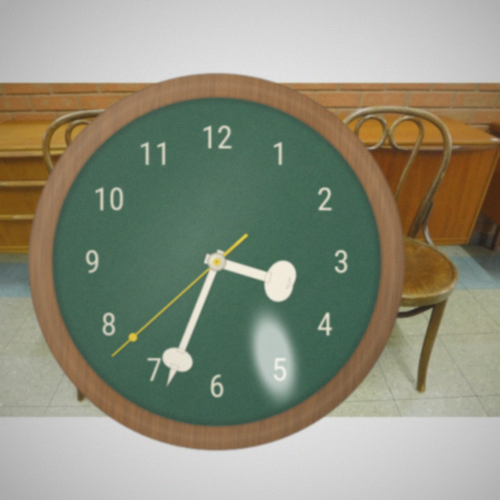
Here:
3,33,38
